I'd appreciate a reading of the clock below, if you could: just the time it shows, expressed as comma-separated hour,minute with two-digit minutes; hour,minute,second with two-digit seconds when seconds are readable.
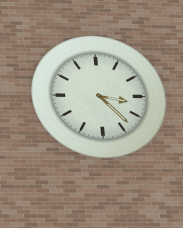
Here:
3,23
